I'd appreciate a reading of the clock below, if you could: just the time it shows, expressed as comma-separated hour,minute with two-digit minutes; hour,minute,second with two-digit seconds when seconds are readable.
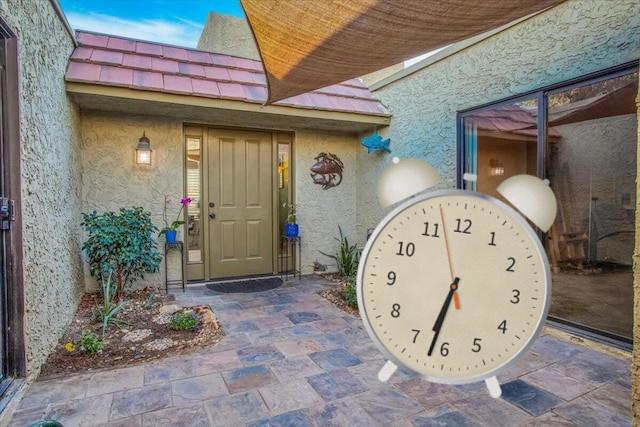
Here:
6,31,57
